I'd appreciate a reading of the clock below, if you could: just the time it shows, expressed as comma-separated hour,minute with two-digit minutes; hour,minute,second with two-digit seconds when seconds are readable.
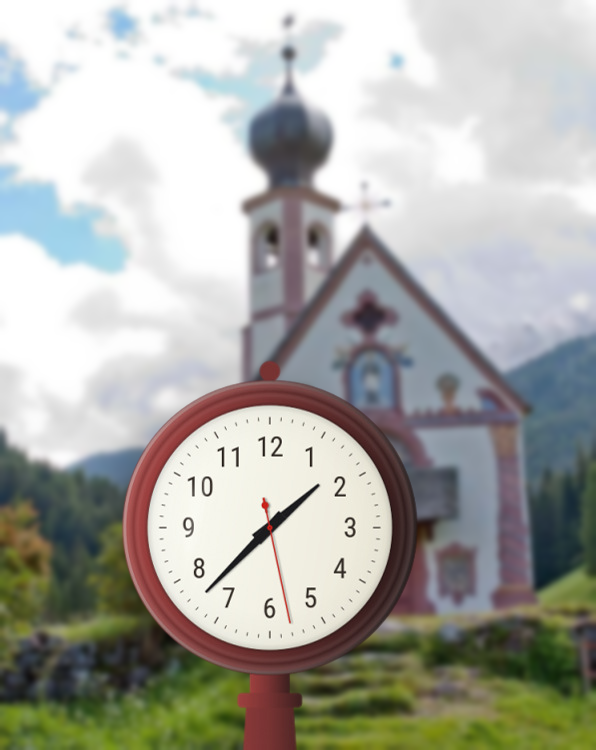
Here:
1,37,28
